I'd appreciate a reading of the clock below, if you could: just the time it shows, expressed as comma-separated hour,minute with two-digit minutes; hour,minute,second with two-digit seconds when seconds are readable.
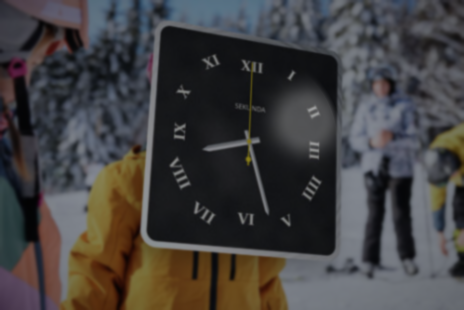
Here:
8,27,00
